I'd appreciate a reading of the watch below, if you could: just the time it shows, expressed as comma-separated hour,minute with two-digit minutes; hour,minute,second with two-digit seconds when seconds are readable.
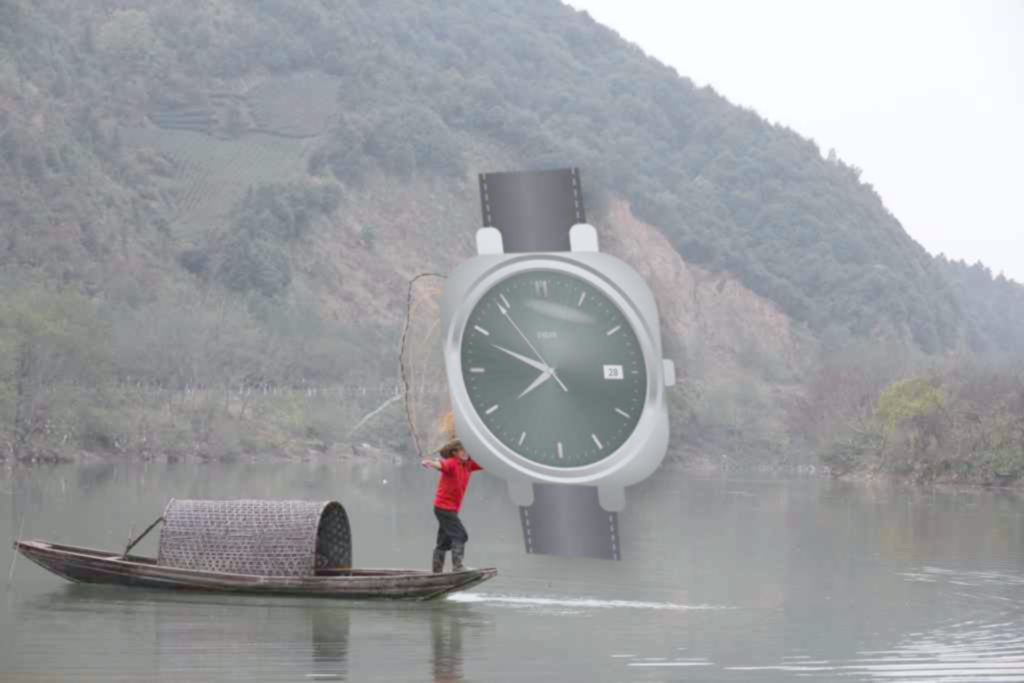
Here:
7,48,54
